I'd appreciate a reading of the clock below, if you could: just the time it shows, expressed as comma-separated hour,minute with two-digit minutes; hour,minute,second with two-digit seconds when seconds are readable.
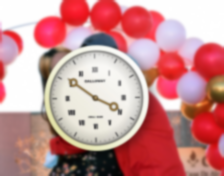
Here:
3,51
